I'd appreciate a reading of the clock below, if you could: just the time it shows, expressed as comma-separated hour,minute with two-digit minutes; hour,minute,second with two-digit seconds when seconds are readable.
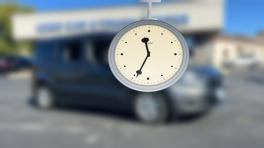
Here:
11,34
